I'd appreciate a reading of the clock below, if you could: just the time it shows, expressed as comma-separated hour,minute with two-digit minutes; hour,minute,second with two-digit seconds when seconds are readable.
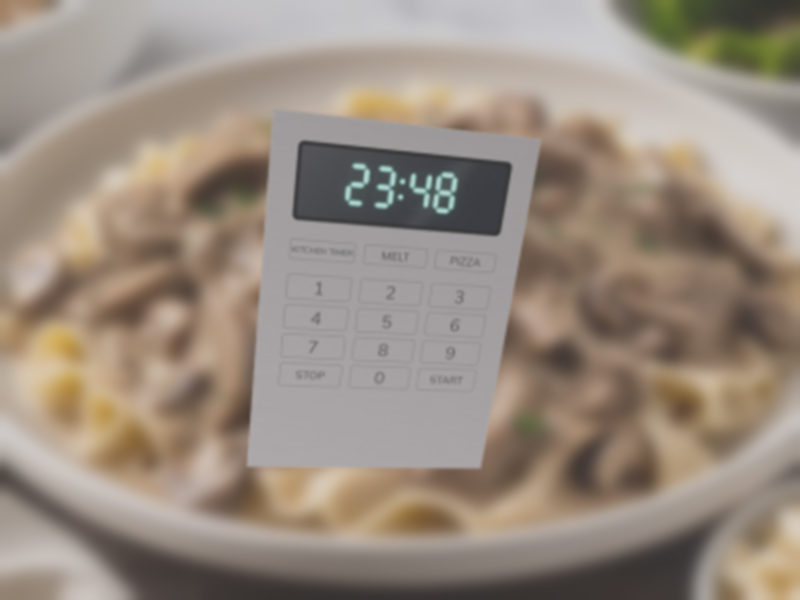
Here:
23,48
